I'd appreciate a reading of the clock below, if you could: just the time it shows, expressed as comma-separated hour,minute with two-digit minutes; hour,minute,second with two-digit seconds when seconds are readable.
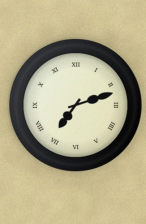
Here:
7,12
